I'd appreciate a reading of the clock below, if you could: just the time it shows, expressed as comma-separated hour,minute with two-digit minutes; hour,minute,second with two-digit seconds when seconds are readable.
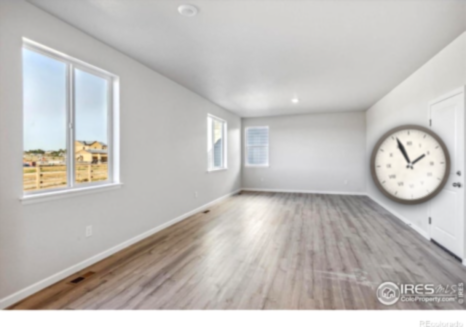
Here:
1,56
